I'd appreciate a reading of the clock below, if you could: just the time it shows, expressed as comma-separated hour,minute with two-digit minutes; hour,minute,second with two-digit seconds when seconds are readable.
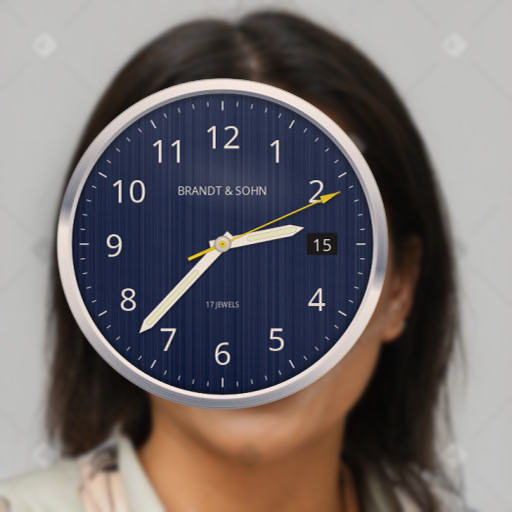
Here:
2,37,11
